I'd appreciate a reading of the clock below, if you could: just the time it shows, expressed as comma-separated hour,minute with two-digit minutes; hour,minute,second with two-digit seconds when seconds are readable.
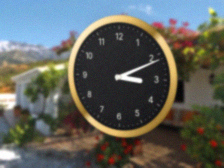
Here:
3,11
